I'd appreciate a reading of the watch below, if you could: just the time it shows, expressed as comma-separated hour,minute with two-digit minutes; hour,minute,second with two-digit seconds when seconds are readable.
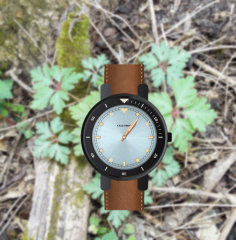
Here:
1,06
